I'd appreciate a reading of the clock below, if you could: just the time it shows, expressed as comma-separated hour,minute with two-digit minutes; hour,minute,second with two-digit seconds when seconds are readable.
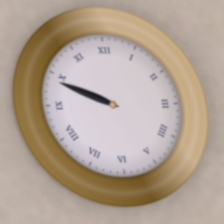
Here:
9,49
